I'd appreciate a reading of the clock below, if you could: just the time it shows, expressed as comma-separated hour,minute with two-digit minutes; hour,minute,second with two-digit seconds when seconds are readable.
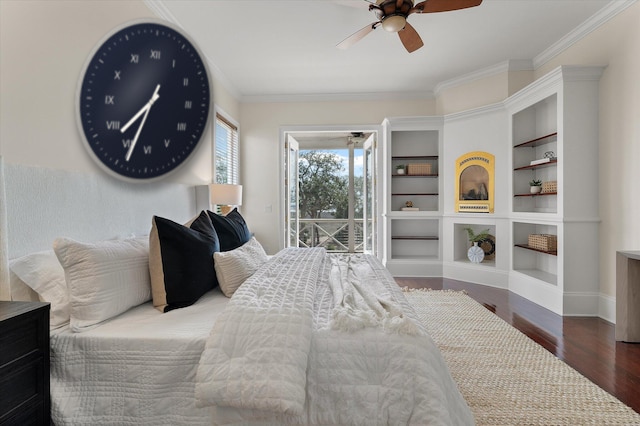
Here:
7,33,34
